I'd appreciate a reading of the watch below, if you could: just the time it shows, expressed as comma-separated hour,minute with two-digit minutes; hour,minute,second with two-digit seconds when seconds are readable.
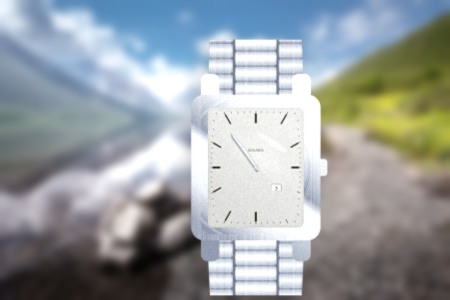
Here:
10,54
